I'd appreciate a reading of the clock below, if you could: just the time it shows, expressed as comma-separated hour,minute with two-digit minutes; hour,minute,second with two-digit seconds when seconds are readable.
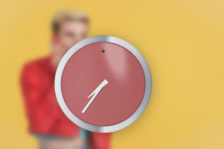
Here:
7,36
